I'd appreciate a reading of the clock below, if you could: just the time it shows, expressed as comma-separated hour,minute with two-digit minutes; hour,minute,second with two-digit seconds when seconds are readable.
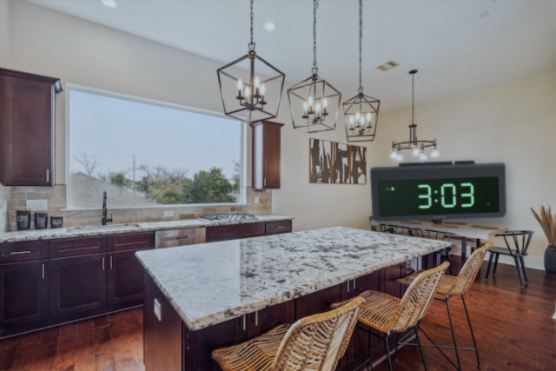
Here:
3,03
